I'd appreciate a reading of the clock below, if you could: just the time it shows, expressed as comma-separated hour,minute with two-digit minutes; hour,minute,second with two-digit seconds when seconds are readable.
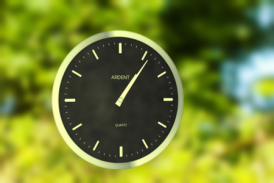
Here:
1,06
